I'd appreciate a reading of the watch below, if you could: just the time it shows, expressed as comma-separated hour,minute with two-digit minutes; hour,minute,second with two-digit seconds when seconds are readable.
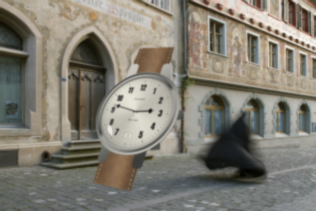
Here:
2,47
